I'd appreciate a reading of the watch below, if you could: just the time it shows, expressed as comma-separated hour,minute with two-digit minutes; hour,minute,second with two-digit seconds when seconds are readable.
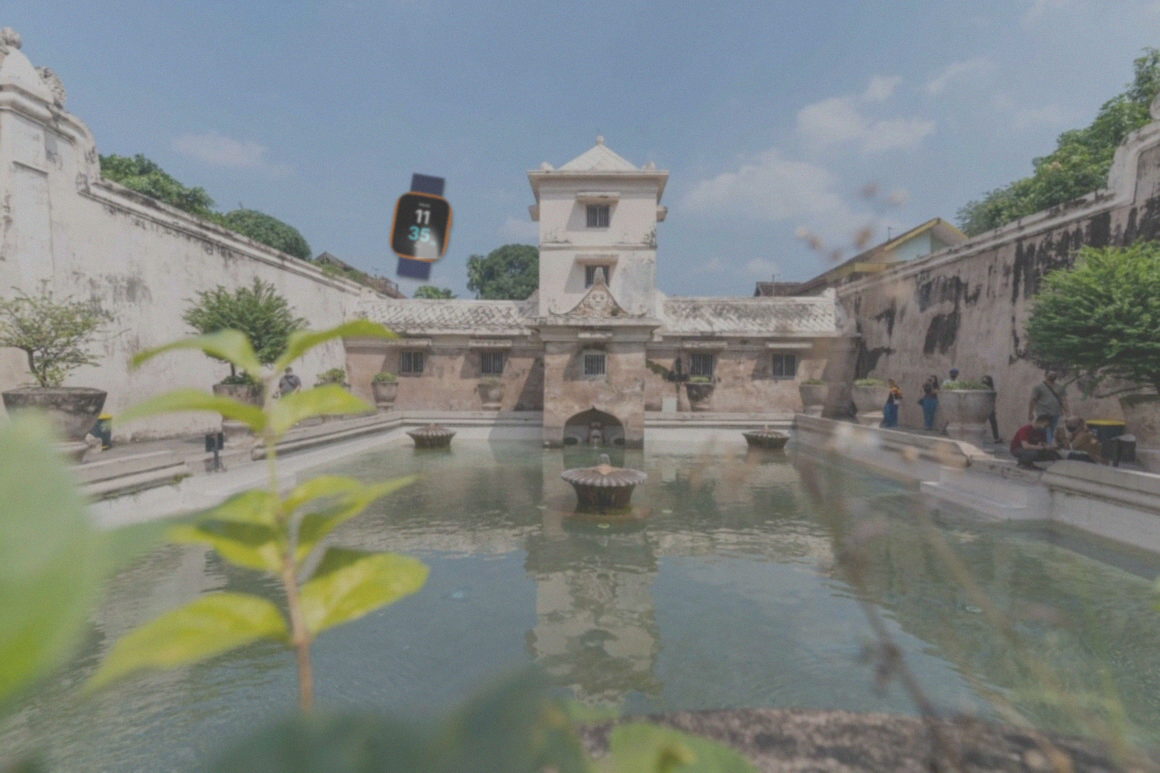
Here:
11,35
